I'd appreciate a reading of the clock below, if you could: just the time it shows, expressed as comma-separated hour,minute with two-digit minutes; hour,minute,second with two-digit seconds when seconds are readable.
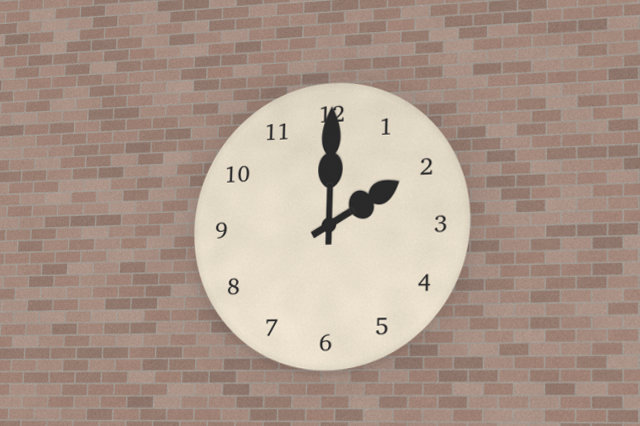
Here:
2,00
